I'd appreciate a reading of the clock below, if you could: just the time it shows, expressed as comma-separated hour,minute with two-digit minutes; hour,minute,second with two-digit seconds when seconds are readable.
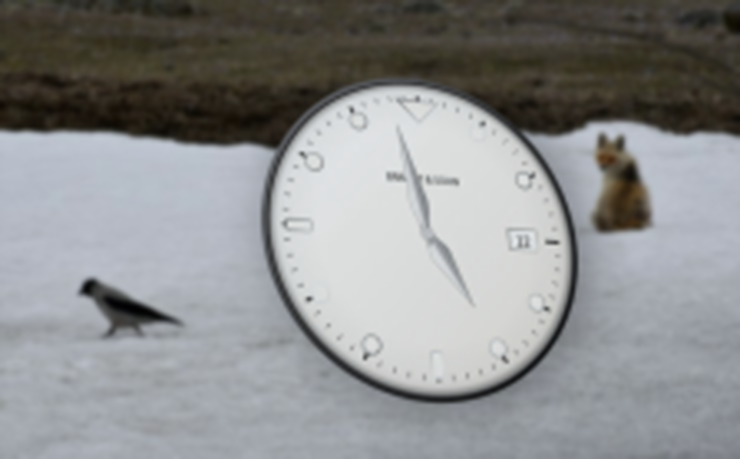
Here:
4,58
